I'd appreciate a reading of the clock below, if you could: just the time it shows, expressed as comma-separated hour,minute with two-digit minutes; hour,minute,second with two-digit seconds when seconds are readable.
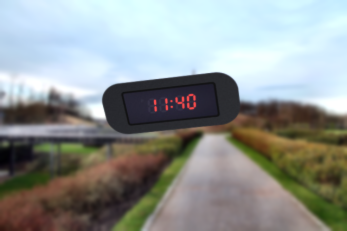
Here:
11,40
